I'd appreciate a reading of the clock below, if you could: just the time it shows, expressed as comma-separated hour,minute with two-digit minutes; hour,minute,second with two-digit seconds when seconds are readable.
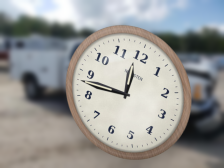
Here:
11,43
